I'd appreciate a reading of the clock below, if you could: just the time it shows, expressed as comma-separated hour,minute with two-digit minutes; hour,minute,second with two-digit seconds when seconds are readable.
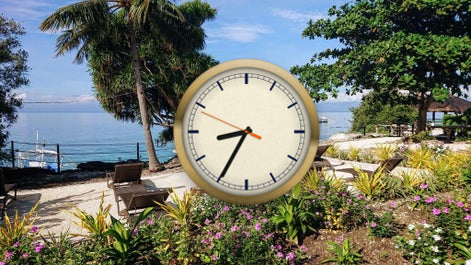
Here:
8,34,49
